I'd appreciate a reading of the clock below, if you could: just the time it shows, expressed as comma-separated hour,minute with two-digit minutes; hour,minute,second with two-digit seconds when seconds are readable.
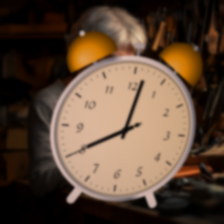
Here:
8,01,40
